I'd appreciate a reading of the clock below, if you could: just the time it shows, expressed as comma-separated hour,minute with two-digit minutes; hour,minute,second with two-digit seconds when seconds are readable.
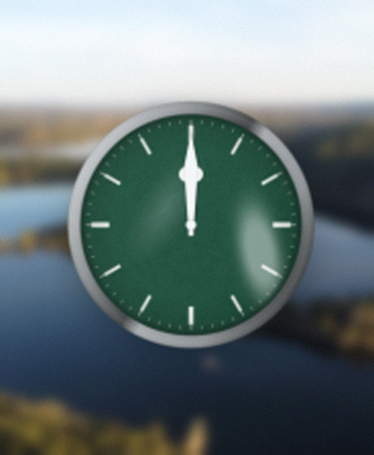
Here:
12,00
